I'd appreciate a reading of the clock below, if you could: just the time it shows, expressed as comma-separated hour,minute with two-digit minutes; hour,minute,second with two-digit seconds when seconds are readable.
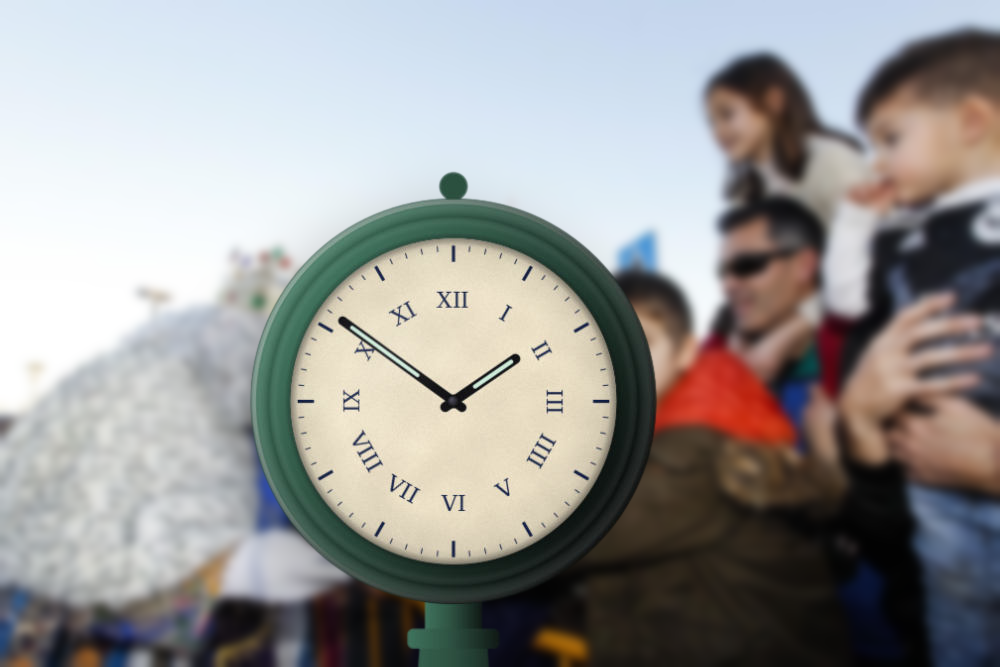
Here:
1,51
